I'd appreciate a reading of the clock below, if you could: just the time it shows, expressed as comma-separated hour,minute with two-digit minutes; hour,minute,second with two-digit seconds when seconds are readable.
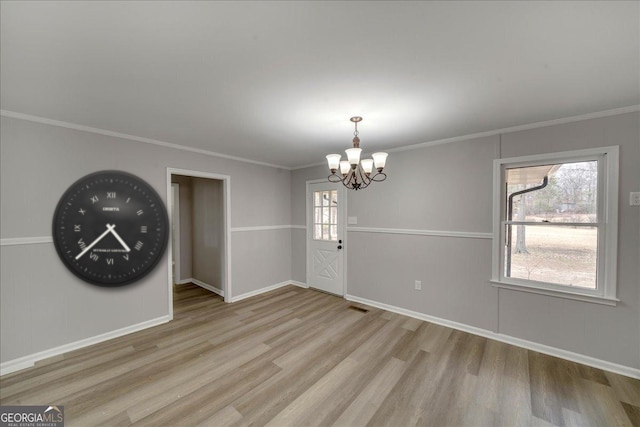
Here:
4,38
